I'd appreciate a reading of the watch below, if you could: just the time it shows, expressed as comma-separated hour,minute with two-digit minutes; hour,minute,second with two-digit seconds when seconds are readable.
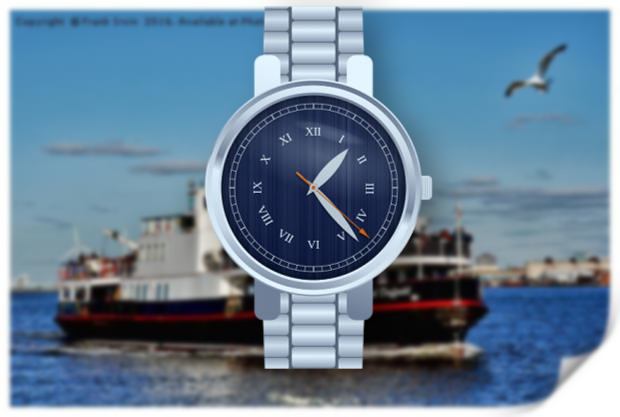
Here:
1,23,22
